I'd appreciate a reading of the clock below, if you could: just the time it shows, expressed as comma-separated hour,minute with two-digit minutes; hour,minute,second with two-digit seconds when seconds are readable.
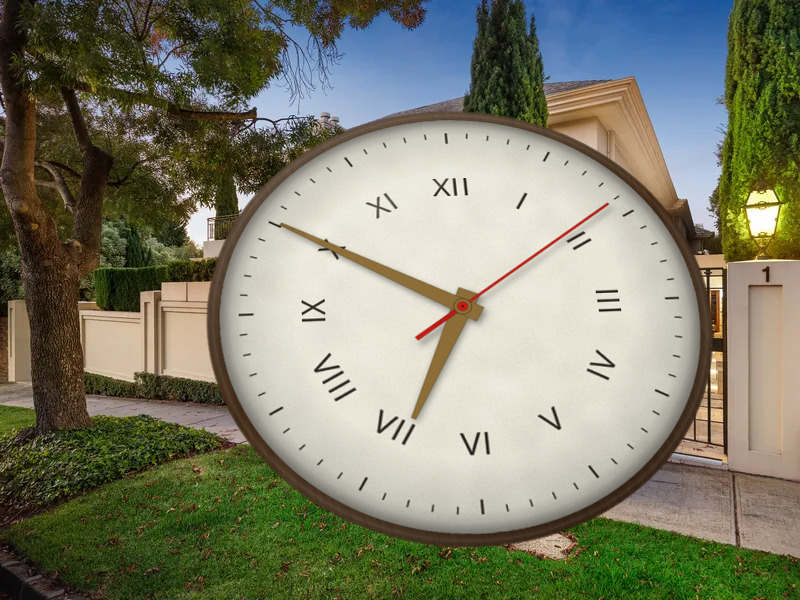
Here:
6,50,09
